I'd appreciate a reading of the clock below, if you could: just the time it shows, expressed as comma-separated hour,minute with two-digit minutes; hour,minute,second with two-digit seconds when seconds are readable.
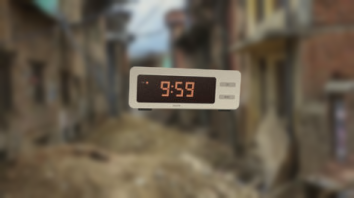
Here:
9,59
